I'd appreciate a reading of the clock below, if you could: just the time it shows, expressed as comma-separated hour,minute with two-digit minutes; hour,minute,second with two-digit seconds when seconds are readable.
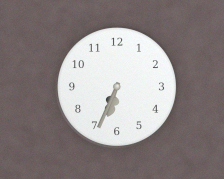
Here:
6,34
